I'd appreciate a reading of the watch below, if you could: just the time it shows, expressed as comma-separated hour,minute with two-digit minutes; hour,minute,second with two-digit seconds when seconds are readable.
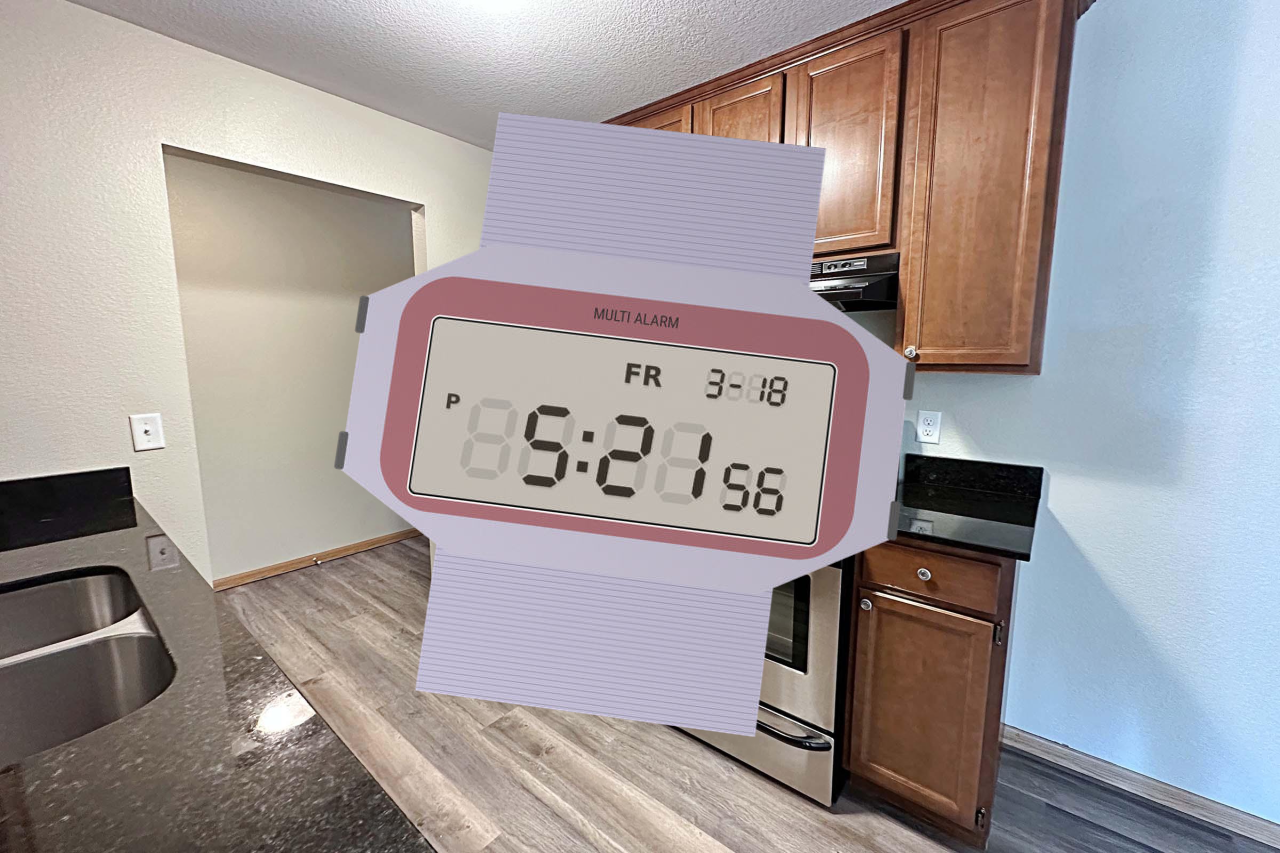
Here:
5,21,56
